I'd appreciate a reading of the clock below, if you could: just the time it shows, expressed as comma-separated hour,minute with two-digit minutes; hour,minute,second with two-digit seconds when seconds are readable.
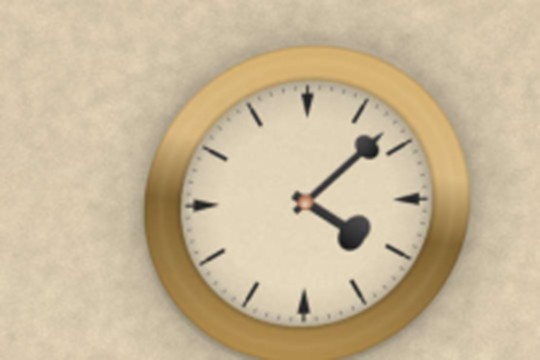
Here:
4,08
